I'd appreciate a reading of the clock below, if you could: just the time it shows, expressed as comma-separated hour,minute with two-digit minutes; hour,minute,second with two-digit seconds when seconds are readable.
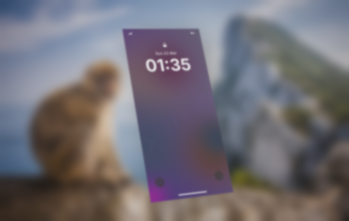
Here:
1,35
